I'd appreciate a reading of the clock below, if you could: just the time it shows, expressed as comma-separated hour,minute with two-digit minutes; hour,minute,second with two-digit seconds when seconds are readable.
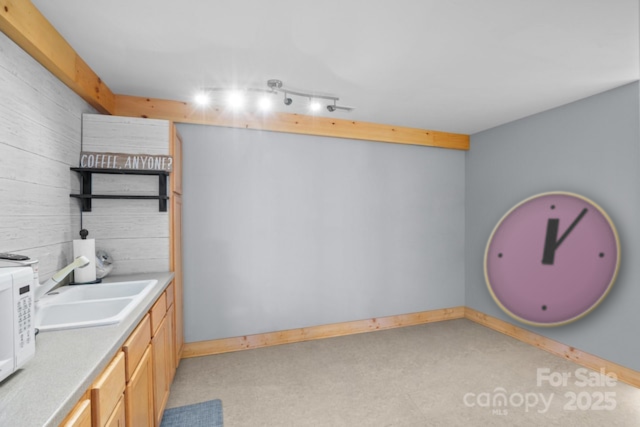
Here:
12,06
